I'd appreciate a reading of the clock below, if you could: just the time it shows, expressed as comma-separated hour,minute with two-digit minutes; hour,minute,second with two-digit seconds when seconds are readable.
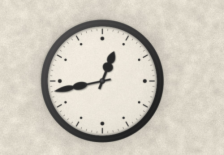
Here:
12,43
